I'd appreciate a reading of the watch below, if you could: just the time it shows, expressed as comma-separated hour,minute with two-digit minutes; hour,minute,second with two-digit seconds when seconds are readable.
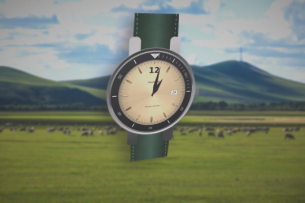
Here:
1,02
